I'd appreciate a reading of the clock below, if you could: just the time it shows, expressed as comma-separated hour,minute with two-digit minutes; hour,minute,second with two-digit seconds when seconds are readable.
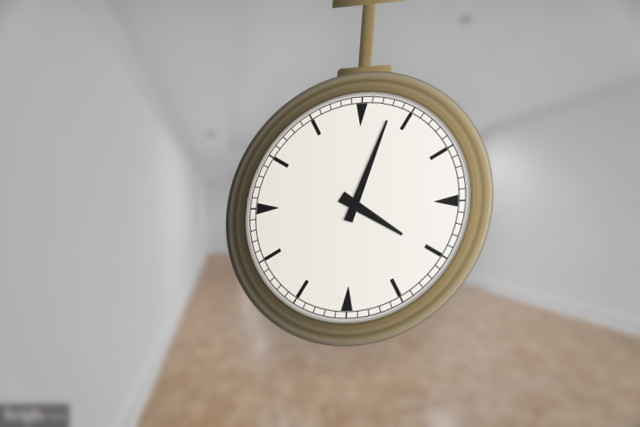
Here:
4,03
